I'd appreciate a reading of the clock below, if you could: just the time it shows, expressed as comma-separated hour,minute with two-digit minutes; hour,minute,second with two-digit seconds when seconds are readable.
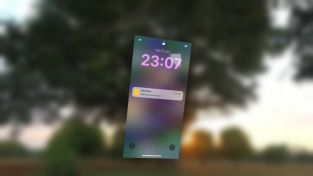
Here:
23,07
